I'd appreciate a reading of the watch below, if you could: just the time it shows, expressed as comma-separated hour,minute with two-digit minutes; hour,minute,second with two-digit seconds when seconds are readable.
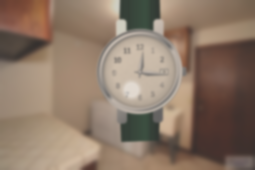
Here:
12,16
